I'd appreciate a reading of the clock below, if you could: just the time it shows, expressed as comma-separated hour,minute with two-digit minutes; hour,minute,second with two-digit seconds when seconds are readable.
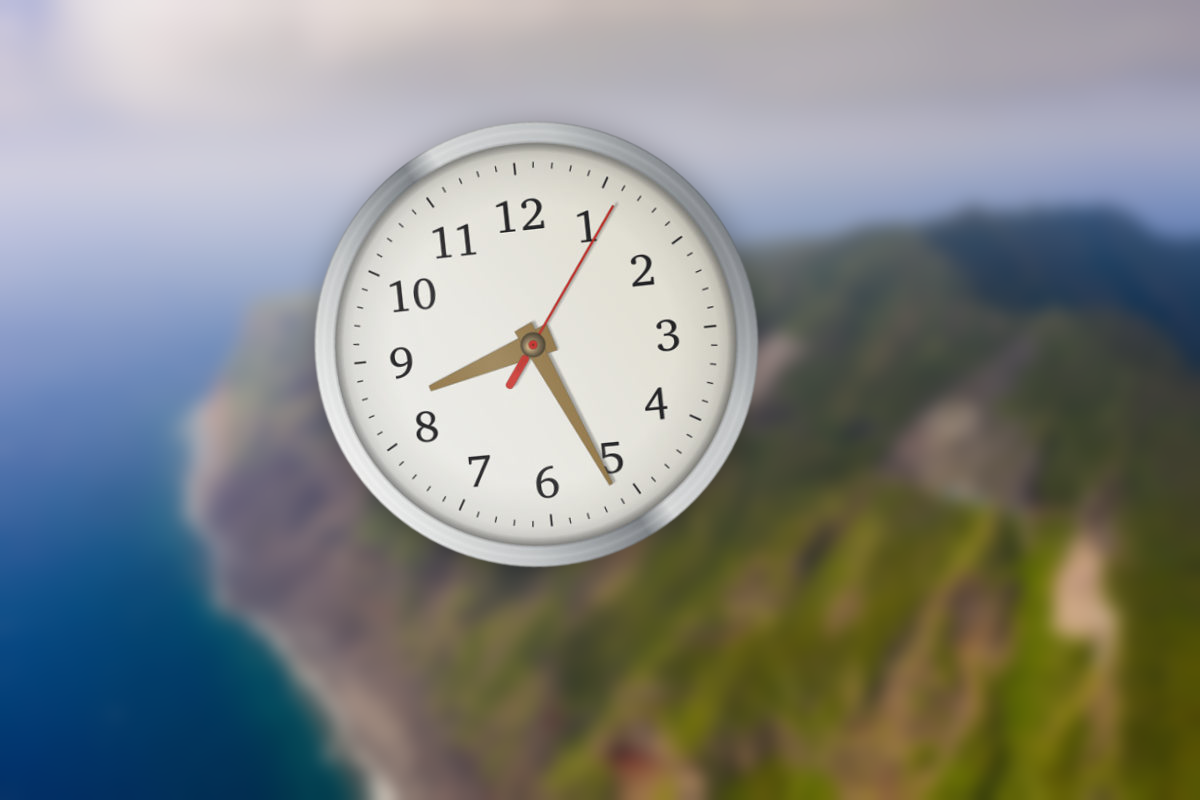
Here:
8,26,06
